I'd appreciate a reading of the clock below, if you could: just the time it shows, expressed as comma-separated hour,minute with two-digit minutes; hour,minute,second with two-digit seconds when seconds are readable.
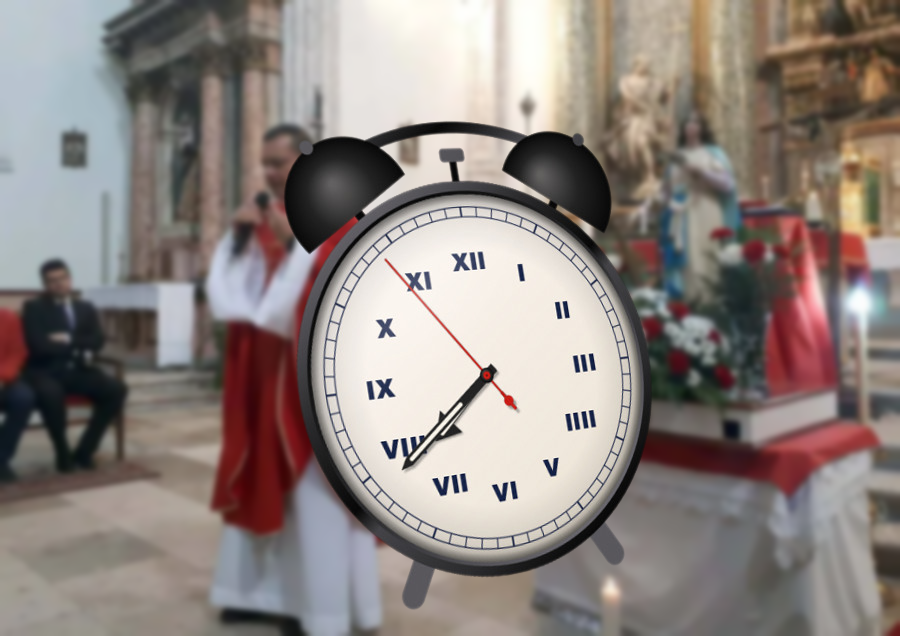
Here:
7,38,54
